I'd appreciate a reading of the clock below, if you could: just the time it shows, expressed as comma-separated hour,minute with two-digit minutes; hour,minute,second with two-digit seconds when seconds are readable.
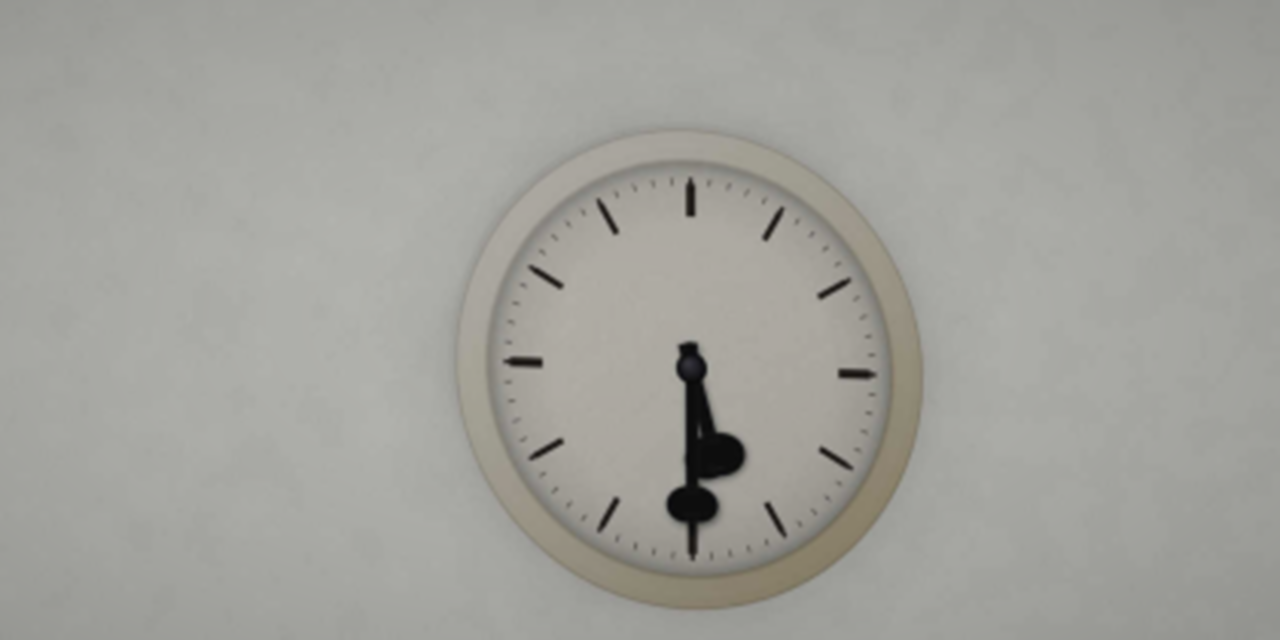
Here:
5,30
